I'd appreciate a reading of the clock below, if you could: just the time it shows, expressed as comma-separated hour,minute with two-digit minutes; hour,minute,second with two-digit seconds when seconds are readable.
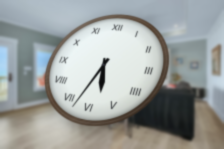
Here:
5,33
